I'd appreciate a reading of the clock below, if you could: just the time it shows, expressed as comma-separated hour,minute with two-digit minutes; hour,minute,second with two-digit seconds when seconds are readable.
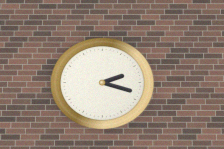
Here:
2,18
